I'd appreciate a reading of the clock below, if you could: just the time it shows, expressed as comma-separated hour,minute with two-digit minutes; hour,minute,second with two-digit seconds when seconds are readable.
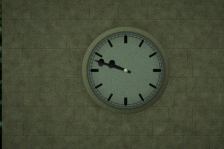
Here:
9,48
